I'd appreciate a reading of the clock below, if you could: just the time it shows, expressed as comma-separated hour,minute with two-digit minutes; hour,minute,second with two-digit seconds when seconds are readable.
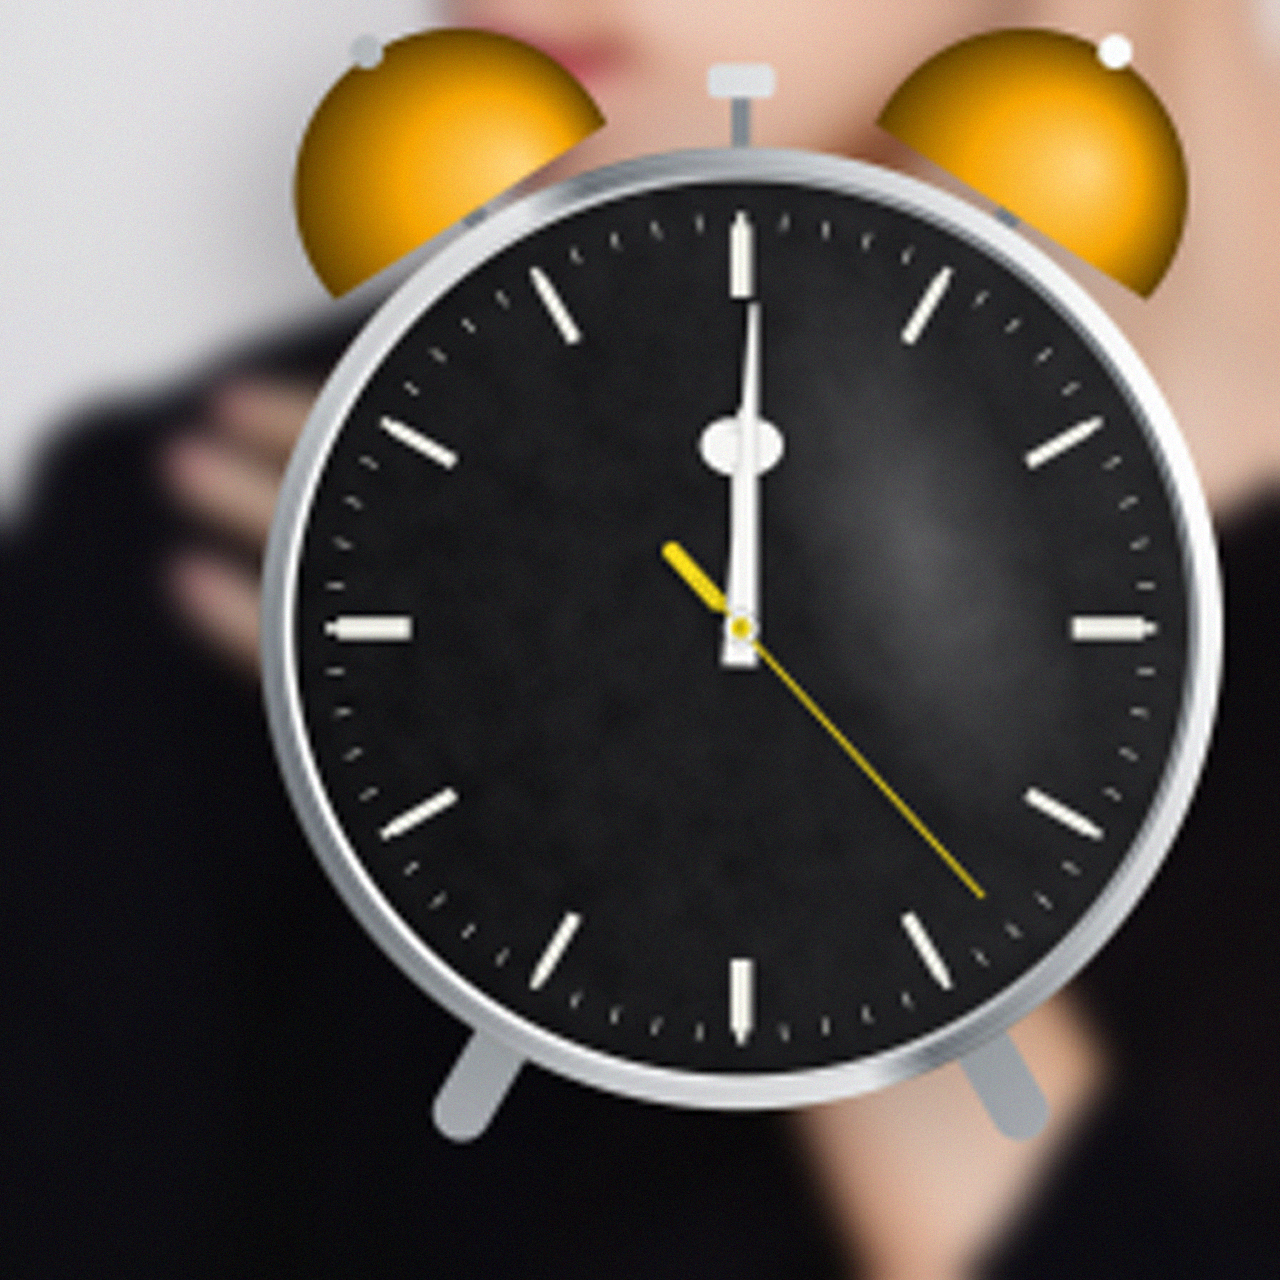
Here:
12,00,23
